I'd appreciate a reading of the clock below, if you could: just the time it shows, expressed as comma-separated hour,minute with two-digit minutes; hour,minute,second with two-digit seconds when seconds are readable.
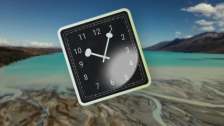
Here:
10,05
